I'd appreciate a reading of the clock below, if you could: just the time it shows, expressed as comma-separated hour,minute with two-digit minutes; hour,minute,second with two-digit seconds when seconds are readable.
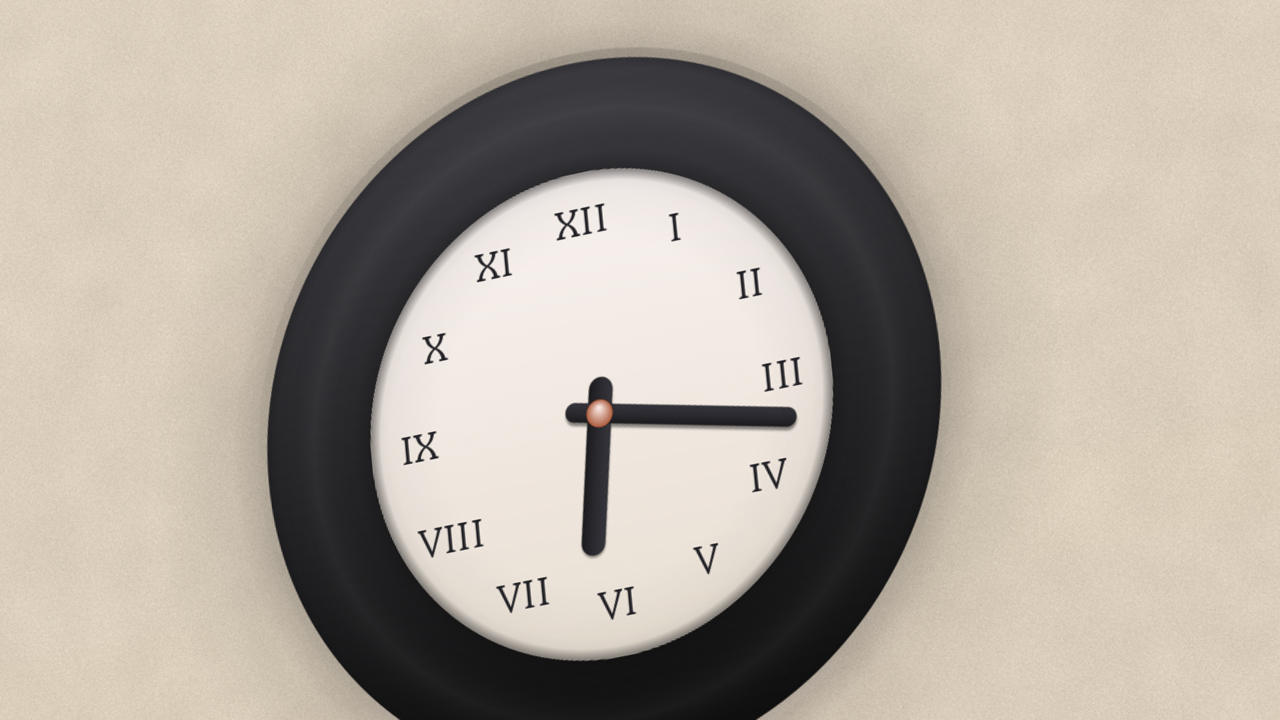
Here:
6,17
